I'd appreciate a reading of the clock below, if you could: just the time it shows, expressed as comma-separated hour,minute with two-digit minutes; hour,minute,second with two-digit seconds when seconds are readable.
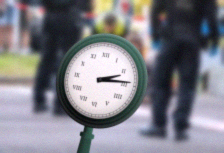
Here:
2,14
